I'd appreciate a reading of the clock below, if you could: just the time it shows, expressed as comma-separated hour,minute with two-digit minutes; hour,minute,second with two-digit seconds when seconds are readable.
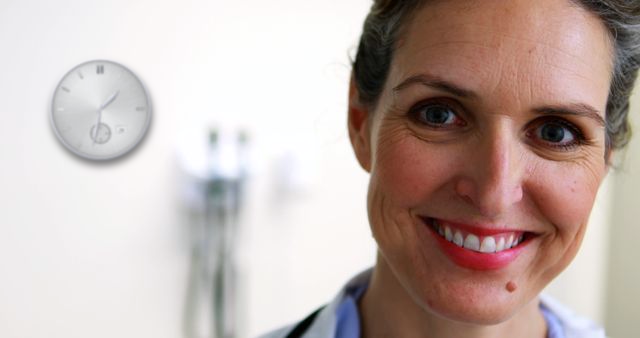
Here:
1,32
